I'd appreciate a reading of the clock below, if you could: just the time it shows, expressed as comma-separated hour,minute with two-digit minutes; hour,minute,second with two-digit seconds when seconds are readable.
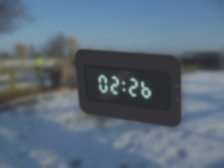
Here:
2,26
